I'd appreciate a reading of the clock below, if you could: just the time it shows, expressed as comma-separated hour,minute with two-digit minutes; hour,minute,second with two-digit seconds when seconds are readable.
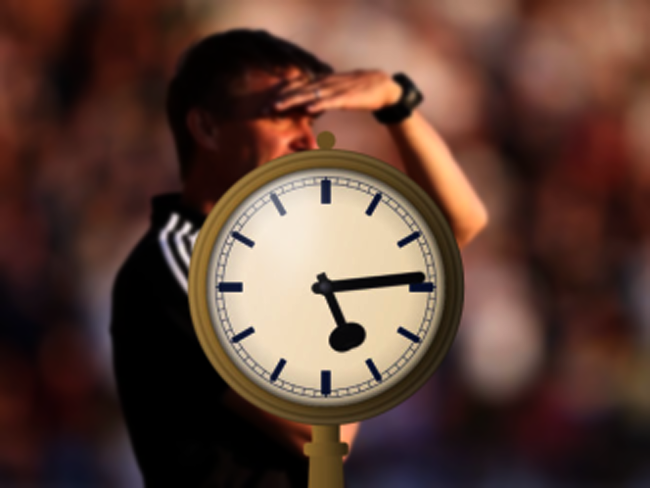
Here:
5,14
